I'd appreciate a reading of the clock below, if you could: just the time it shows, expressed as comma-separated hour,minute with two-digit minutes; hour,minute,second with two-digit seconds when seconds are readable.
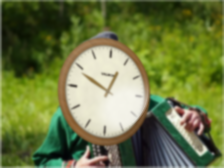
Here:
12,49
